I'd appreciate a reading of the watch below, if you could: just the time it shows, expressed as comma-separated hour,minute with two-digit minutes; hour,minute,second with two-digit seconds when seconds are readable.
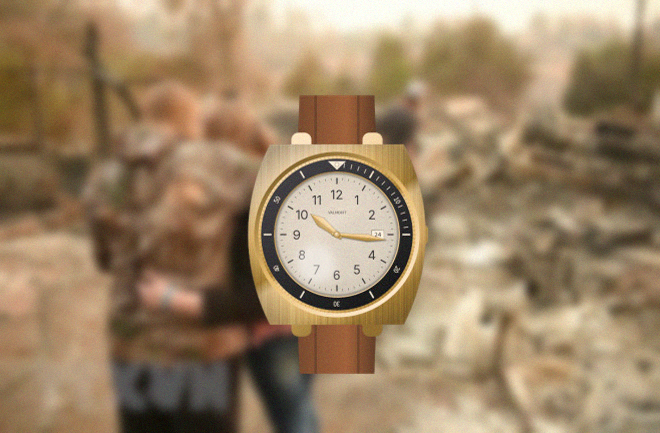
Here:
10,16
